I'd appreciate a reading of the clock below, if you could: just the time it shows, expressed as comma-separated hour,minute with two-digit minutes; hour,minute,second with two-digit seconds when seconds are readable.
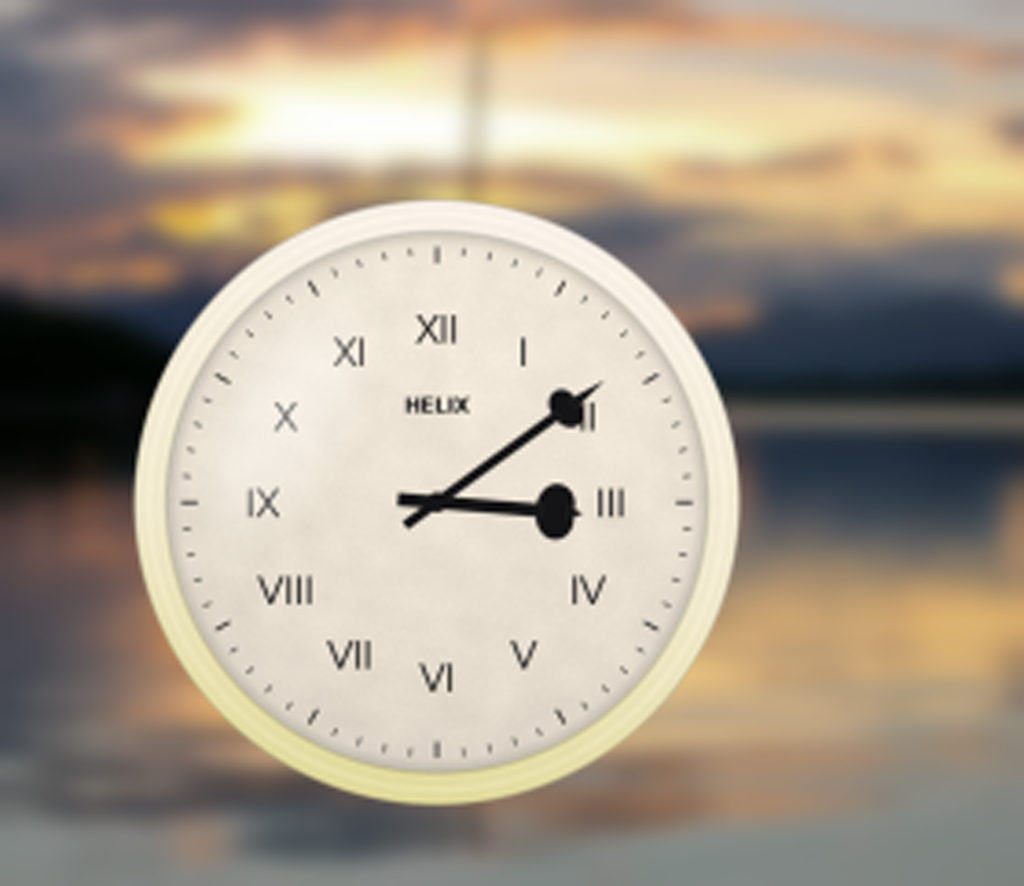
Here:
3,09
